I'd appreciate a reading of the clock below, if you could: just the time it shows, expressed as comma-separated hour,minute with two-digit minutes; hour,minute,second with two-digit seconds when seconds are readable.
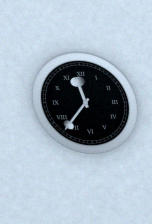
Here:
11,37
